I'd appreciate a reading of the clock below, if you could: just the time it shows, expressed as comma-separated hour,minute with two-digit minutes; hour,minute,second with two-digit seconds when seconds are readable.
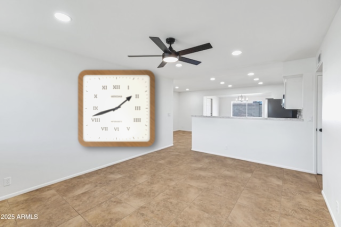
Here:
1,42
